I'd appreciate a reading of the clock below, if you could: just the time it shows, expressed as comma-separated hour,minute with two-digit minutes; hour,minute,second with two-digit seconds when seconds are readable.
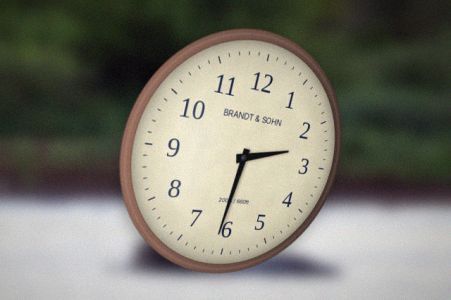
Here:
2,31
